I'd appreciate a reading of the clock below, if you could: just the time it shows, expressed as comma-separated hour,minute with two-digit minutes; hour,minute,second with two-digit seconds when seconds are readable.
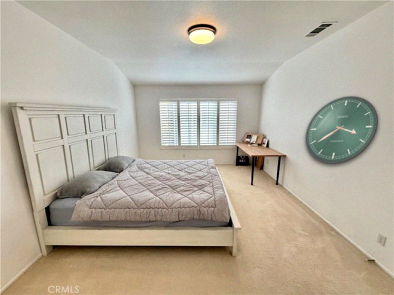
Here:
3,39
